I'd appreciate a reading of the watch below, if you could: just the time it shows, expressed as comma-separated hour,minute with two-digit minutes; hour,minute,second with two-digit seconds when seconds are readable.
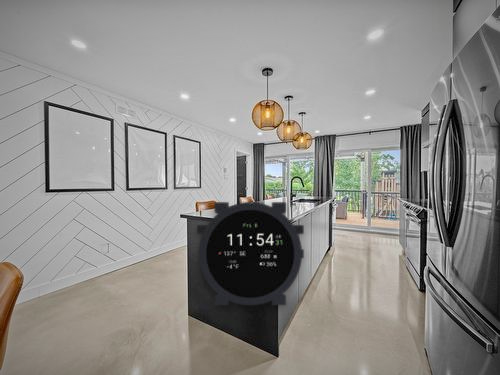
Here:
11,54
